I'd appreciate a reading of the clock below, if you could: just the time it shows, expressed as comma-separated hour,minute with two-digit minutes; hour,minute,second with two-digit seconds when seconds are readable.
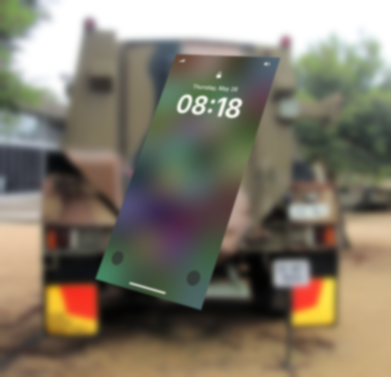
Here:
8,18
